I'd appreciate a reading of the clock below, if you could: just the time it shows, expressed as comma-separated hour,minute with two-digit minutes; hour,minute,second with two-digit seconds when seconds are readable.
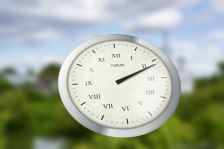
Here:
2,11
